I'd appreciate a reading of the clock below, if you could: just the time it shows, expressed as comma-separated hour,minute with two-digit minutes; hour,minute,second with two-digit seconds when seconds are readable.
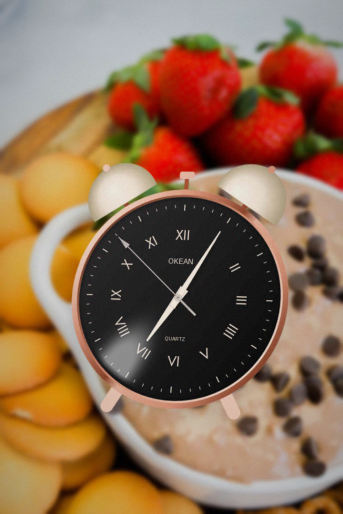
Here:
7,04,52
